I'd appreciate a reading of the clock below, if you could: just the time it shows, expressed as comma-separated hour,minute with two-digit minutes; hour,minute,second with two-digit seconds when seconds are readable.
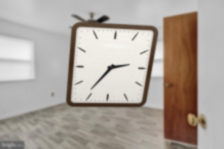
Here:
2,36
